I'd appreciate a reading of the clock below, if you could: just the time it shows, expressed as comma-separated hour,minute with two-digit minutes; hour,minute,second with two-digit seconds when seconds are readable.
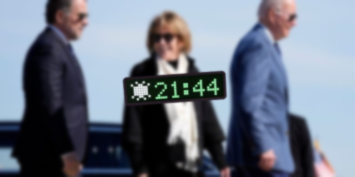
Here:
21,44
